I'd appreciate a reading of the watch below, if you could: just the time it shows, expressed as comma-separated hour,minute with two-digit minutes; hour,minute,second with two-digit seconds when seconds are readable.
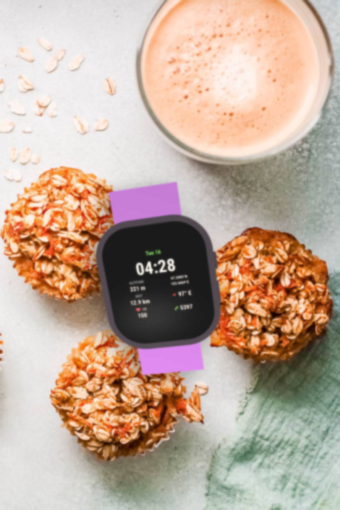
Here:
4,28
